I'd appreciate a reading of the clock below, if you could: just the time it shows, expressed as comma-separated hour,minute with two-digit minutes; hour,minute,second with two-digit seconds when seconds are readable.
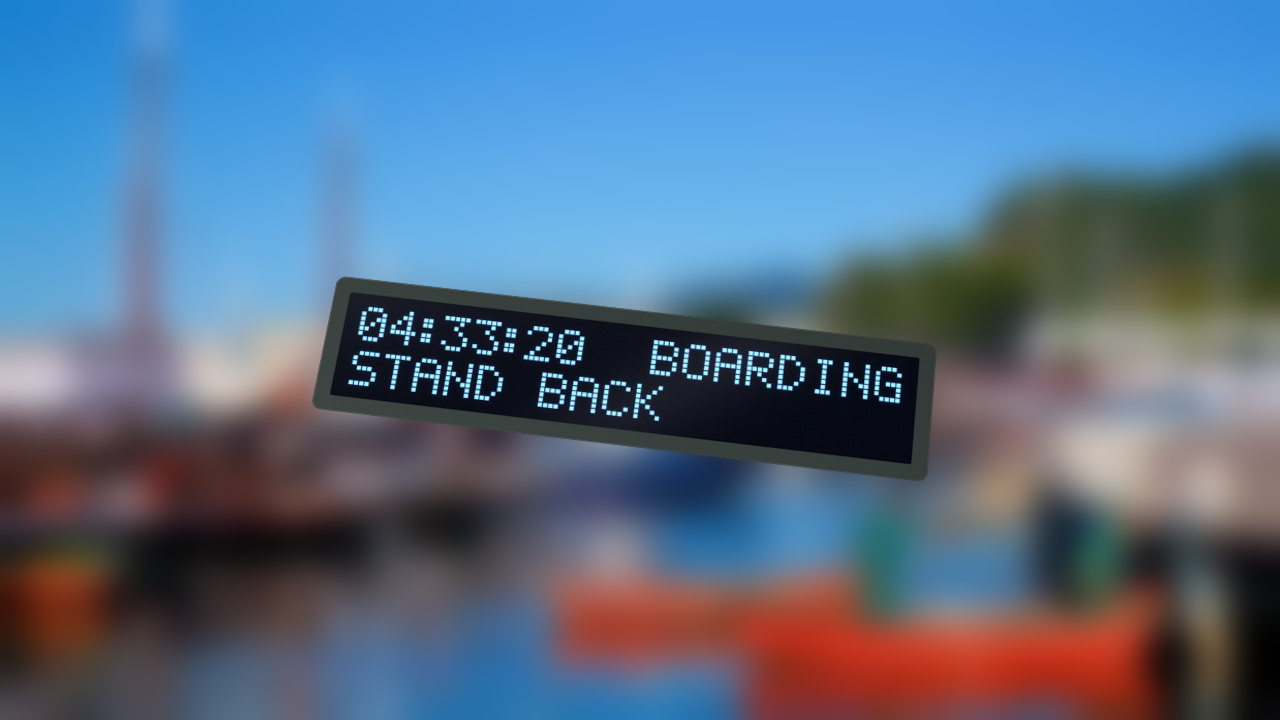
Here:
4,33,20
